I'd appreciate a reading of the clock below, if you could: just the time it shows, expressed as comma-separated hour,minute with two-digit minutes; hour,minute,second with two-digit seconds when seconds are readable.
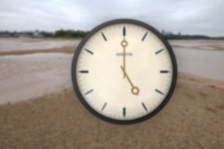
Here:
5,00
